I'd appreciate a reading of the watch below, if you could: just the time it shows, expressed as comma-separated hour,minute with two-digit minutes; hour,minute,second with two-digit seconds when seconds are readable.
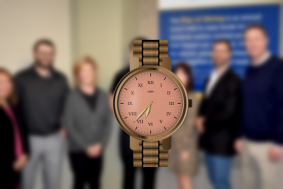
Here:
6,37
